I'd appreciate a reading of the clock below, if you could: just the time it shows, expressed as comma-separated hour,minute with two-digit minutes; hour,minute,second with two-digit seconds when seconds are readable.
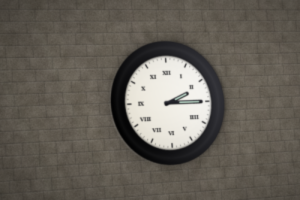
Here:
2,15
